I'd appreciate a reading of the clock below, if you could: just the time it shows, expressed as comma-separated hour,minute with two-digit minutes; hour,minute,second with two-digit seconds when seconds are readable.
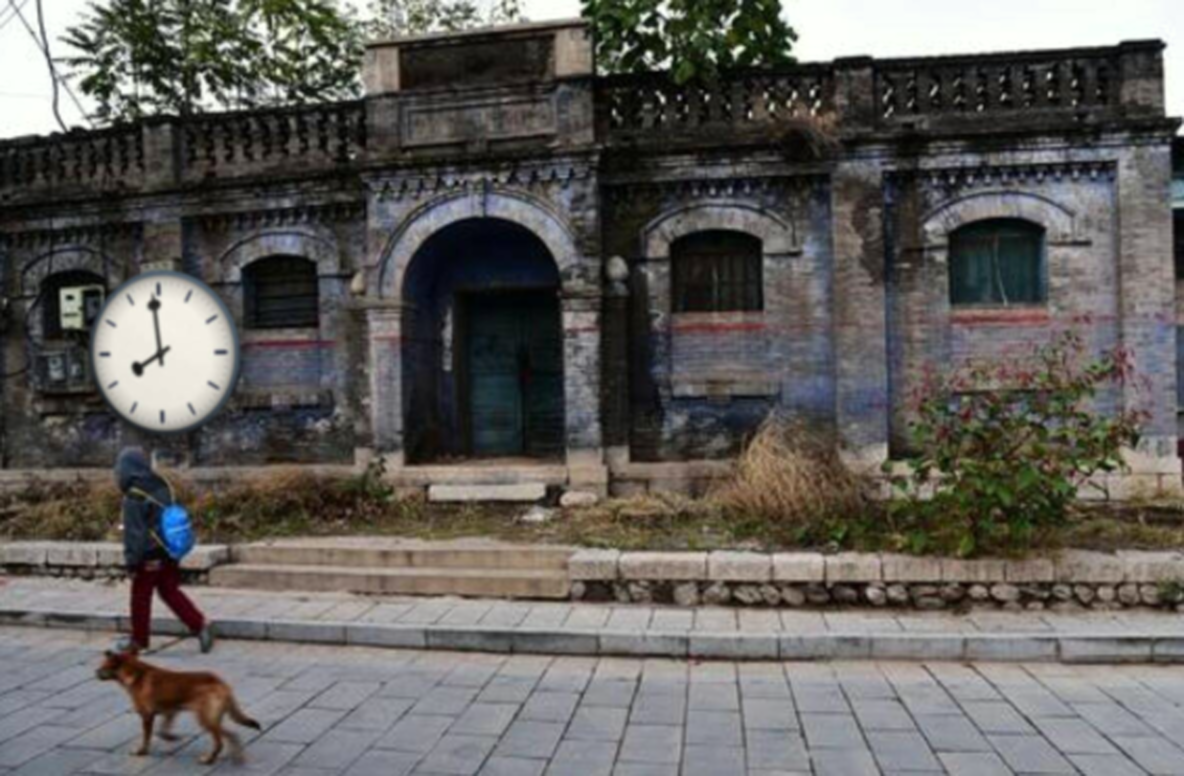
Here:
7,59
